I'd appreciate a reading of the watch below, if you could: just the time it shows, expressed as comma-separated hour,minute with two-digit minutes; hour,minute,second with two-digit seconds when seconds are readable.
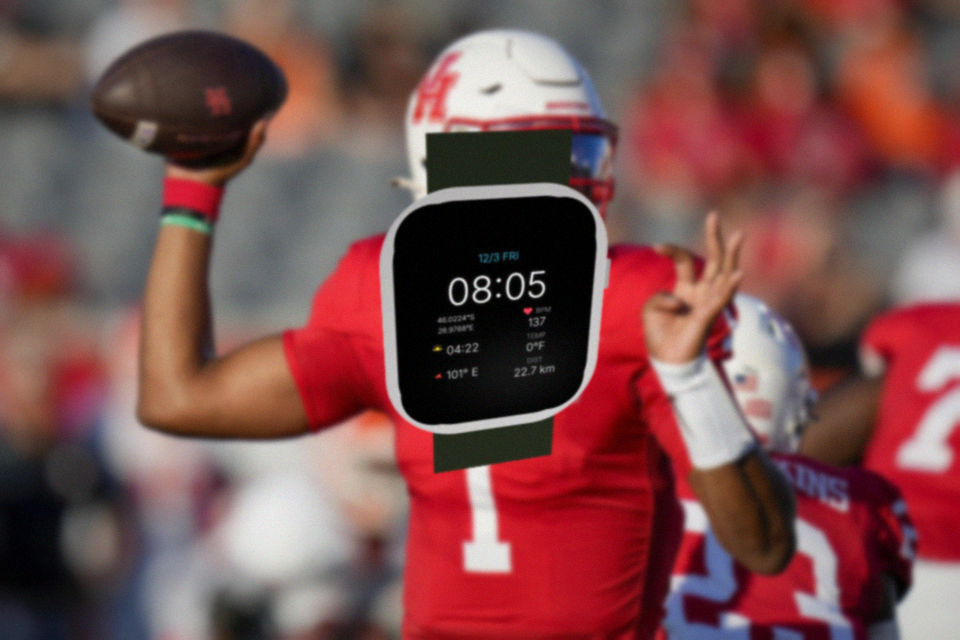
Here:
8,05
